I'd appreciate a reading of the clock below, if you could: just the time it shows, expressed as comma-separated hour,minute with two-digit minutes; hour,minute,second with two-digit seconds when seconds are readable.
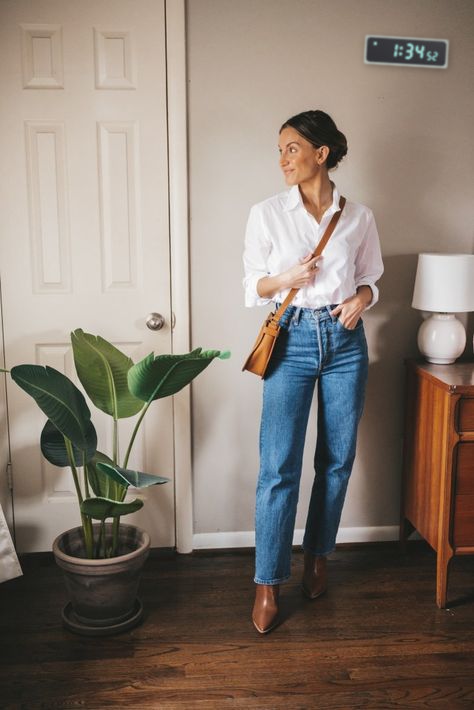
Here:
1,34
